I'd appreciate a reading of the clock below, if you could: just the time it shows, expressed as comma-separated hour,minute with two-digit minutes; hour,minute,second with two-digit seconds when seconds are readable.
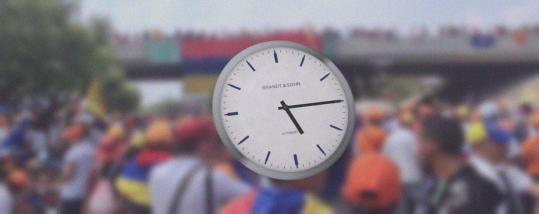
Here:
5,15
